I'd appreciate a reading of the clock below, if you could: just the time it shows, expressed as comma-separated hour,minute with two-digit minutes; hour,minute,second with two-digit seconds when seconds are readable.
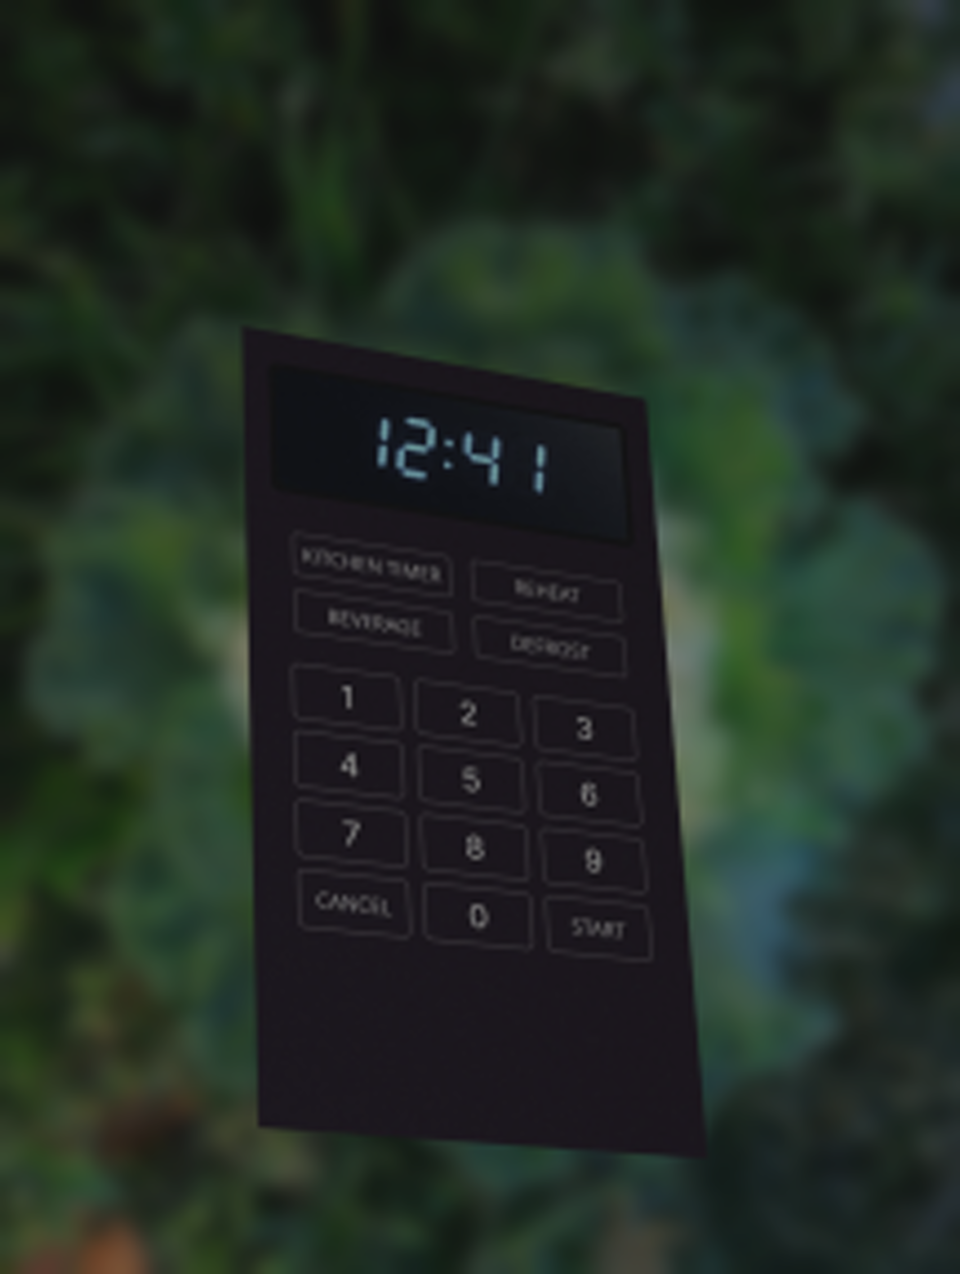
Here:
12,41
